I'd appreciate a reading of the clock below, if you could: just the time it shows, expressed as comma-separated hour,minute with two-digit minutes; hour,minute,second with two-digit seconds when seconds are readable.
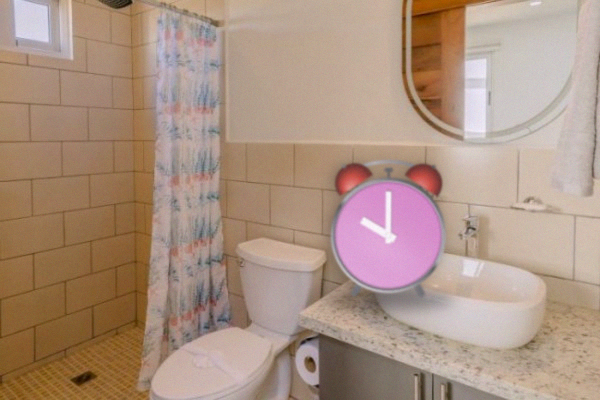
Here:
10,00
